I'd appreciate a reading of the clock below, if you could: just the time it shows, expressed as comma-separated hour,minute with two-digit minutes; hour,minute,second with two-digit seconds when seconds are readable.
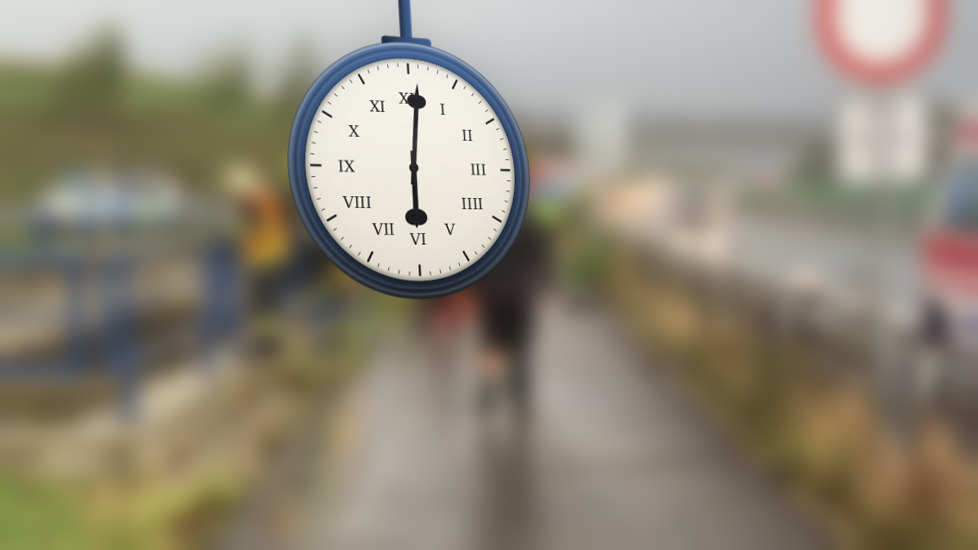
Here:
6,01
